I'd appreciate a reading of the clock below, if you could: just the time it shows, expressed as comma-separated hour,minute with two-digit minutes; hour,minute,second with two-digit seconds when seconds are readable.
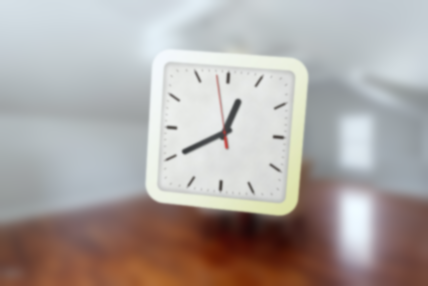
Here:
12,39,58
